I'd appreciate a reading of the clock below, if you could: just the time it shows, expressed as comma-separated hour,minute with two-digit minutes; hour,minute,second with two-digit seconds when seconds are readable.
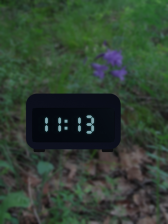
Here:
11,13
